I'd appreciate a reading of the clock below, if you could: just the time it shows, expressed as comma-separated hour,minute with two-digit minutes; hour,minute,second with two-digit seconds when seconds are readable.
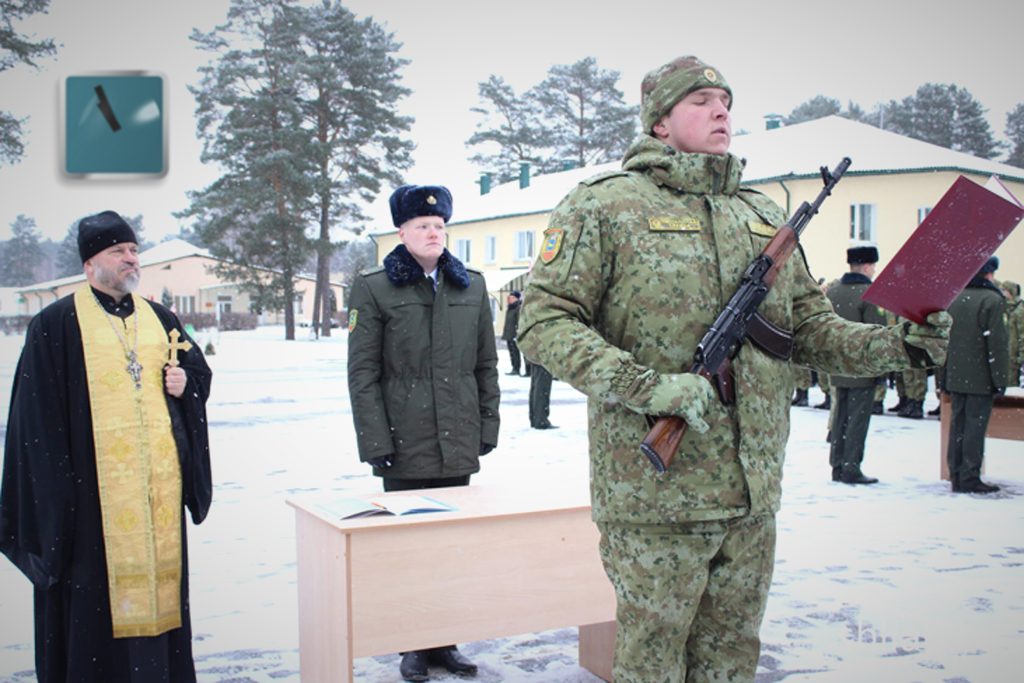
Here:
10,56
